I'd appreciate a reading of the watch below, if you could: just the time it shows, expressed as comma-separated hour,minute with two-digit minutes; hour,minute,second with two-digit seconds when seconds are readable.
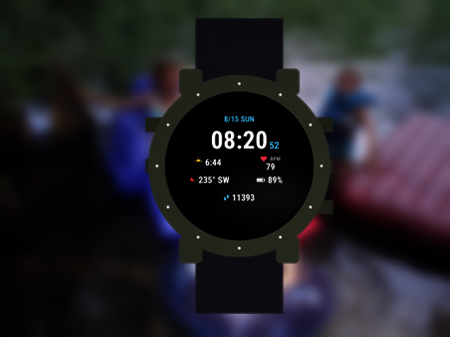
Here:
8,20,52
